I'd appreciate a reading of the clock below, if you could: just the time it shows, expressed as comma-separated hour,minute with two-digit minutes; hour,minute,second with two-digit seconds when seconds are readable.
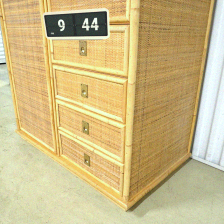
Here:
9,44
